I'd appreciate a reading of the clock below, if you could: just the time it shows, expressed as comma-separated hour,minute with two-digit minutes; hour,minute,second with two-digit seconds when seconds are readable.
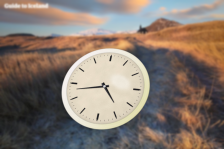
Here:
4,43
